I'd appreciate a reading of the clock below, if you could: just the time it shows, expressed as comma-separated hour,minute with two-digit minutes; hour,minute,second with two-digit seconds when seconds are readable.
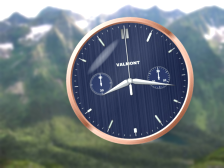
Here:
8,17
